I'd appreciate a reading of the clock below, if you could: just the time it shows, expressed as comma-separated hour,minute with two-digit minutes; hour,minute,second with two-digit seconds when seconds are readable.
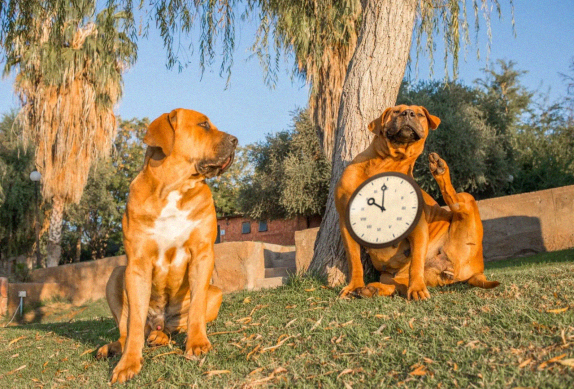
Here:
9,59
